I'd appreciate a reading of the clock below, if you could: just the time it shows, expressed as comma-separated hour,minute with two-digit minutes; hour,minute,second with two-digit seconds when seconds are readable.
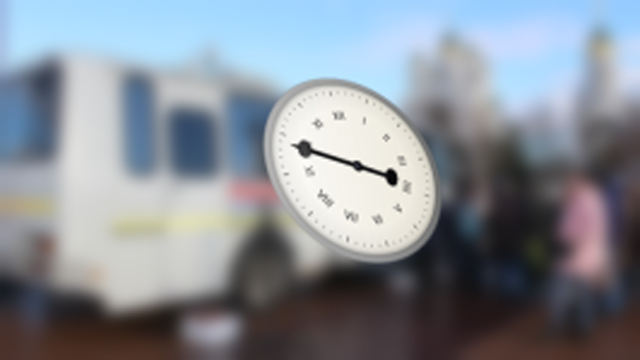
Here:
3,49
